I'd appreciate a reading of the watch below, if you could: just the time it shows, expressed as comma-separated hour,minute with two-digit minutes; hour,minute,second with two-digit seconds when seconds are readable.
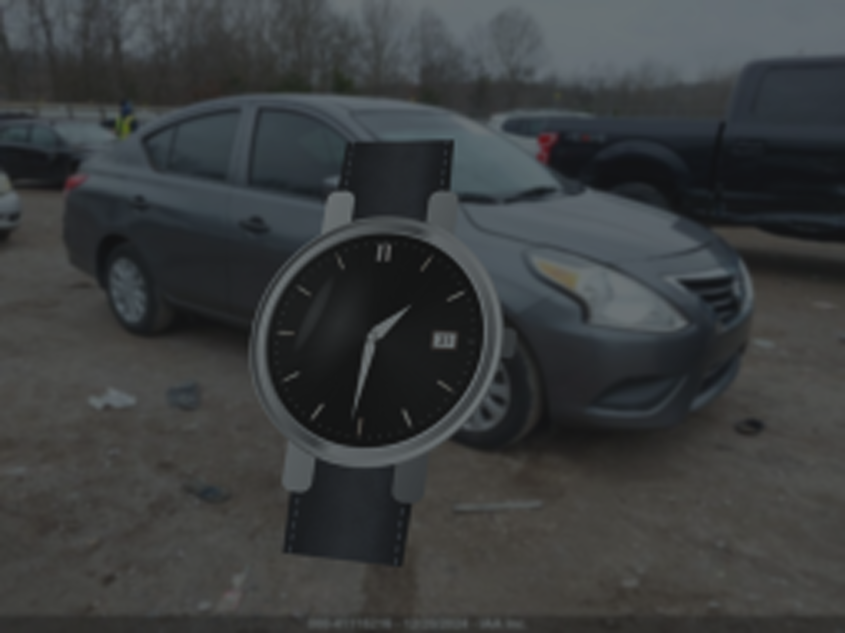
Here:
1,31
